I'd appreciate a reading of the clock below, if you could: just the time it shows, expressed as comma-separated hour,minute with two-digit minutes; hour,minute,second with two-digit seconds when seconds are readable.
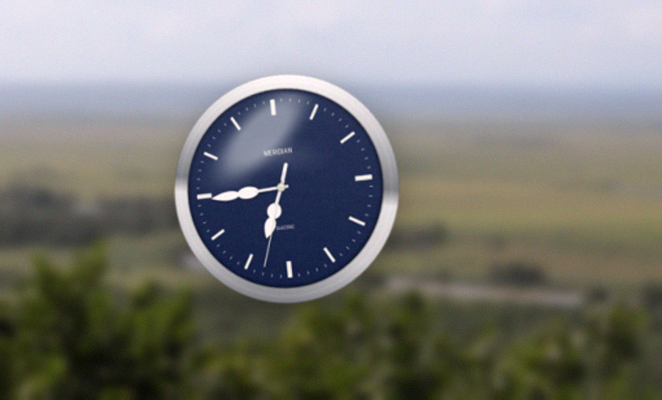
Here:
6,44,33
